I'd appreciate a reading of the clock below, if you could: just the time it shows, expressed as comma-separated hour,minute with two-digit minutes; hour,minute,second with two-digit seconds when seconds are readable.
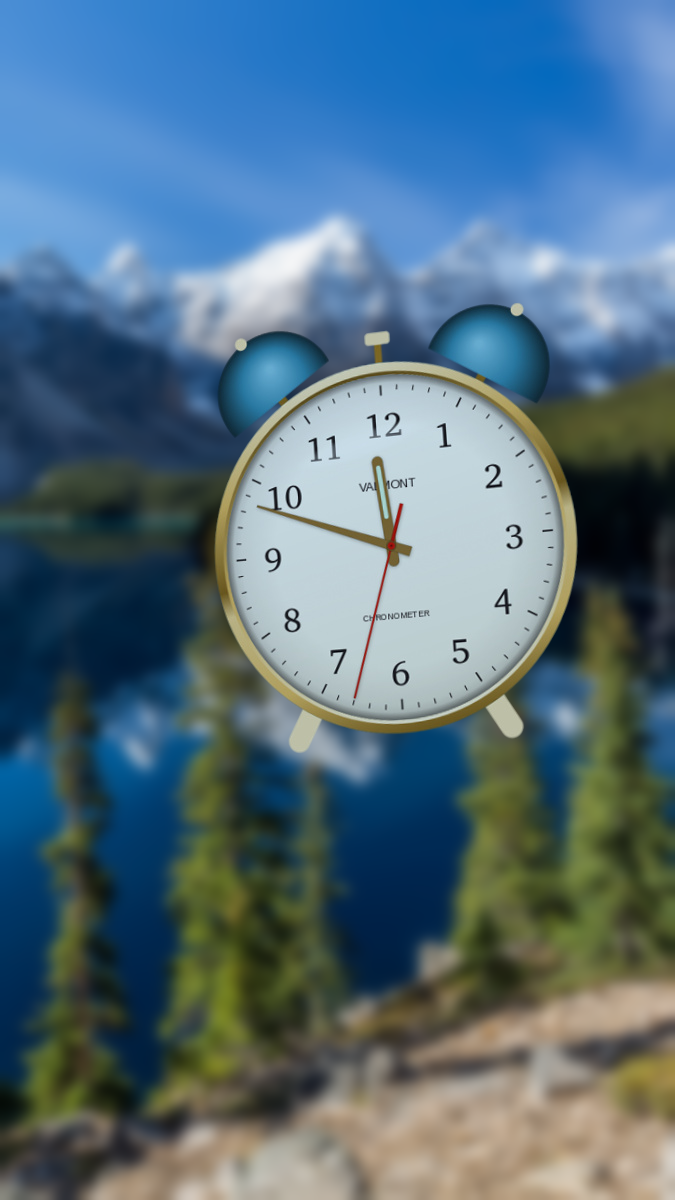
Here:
11,48,33
